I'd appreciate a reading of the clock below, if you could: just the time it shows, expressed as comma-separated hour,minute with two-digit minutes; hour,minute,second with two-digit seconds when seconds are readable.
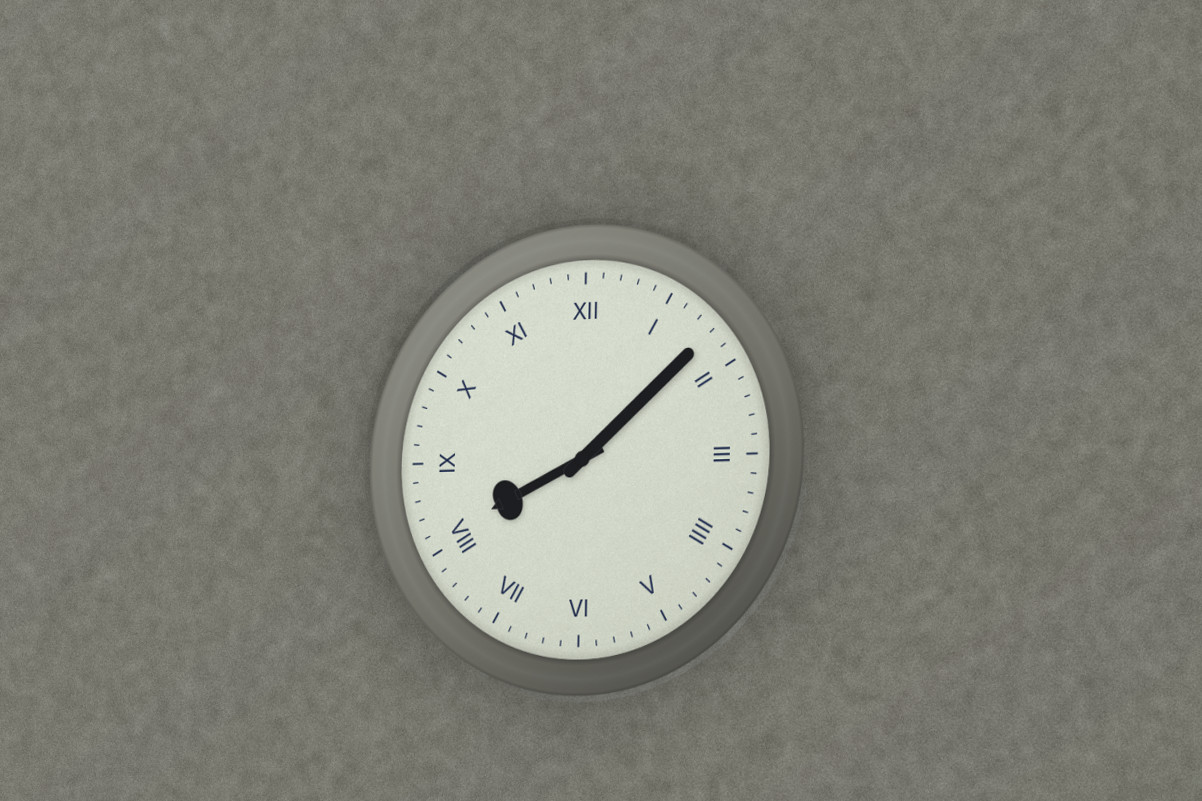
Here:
8,08
